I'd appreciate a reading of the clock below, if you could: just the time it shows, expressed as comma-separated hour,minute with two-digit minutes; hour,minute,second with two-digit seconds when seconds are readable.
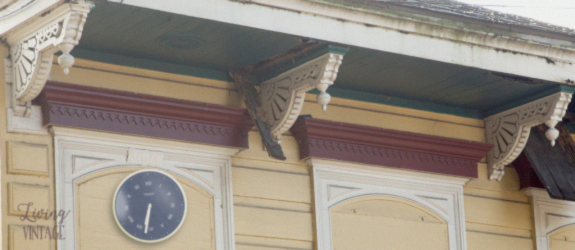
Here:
6,32
